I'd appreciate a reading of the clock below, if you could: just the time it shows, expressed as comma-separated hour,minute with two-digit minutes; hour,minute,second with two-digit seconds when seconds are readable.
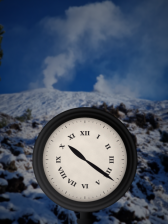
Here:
10,21
